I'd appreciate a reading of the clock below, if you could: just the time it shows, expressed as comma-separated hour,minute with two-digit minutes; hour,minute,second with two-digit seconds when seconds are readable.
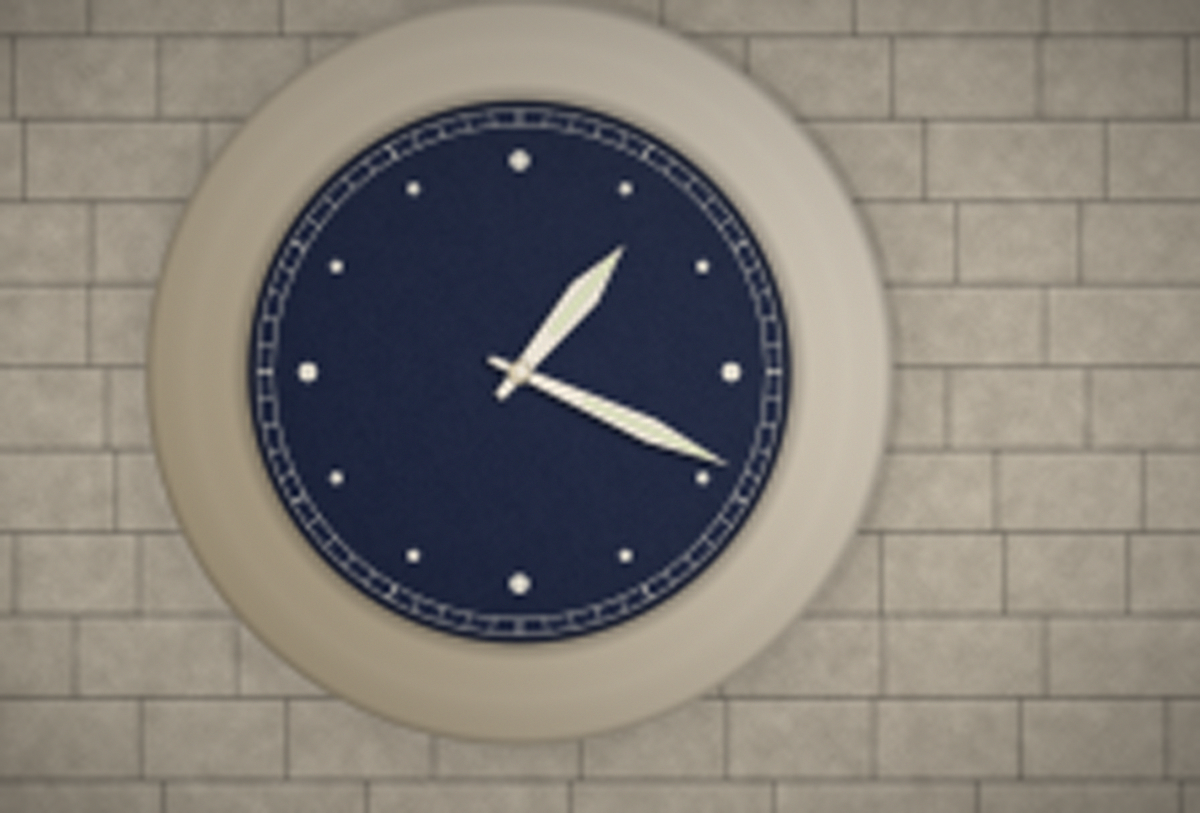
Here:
1,19
